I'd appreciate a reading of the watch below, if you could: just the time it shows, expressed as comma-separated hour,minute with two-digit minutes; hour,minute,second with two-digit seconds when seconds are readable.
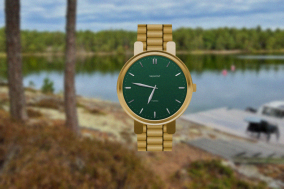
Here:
6,47
